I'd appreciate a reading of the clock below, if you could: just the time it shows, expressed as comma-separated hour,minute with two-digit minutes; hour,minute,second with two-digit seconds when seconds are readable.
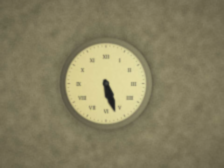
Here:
5,27
